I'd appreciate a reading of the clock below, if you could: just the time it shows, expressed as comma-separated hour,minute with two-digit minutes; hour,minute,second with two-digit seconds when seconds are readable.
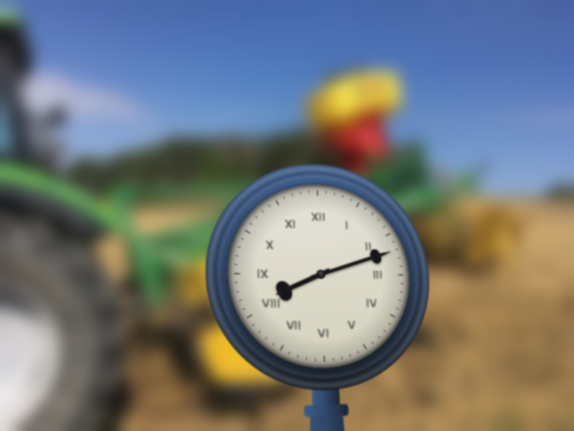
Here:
8,12
